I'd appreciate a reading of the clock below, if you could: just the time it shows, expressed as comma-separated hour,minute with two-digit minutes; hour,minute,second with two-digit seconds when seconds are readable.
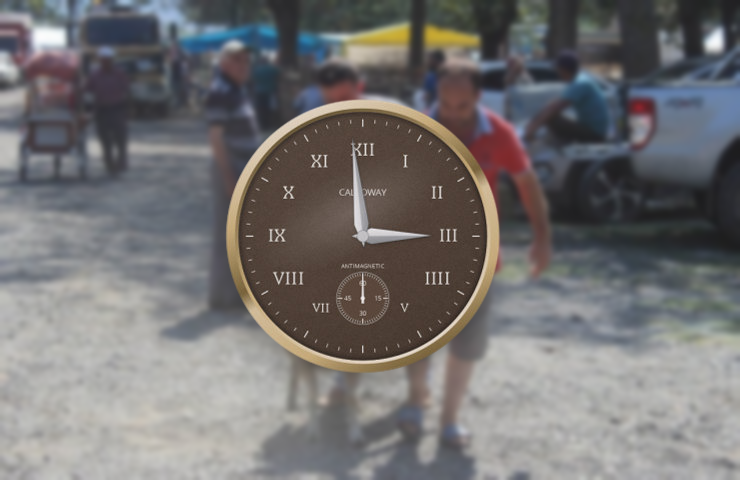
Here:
2,59
